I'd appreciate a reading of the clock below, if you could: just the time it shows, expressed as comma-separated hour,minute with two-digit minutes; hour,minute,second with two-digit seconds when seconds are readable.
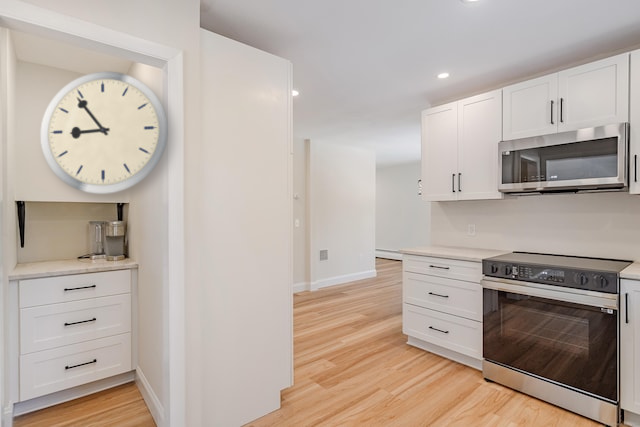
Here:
8,54
